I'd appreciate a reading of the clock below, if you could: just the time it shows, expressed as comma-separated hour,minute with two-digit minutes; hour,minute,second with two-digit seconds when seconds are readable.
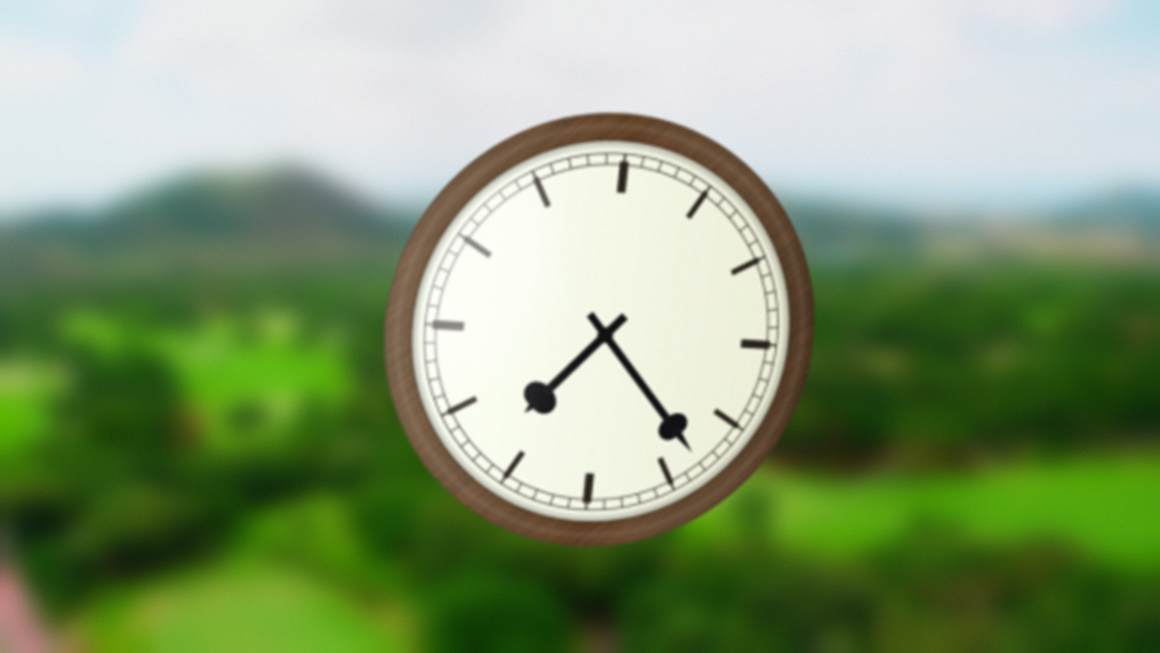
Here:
7,23
